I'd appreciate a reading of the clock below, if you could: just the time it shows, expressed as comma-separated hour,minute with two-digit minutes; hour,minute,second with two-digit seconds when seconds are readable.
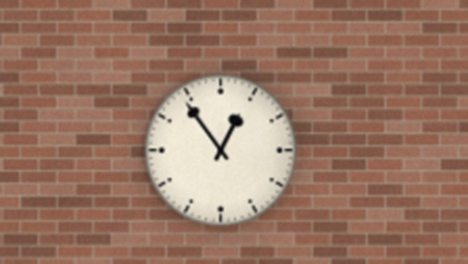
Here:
12,54
